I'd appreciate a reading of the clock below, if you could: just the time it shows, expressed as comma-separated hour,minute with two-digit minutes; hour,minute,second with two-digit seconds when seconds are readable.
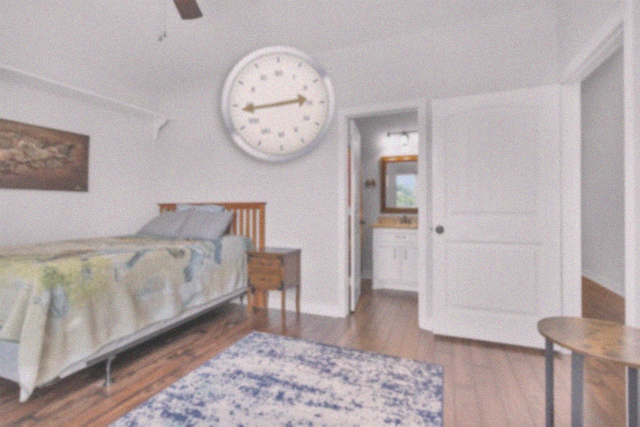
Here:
2,44
